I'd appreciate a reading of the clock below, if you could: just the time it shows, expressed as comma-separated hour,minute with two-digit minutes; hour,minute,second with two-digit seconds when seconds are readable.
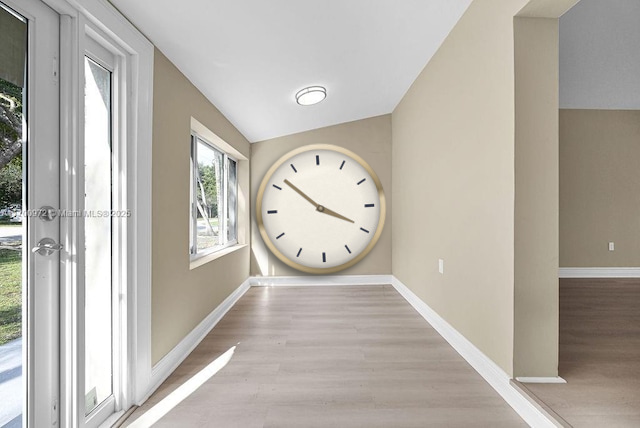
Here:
3,52
